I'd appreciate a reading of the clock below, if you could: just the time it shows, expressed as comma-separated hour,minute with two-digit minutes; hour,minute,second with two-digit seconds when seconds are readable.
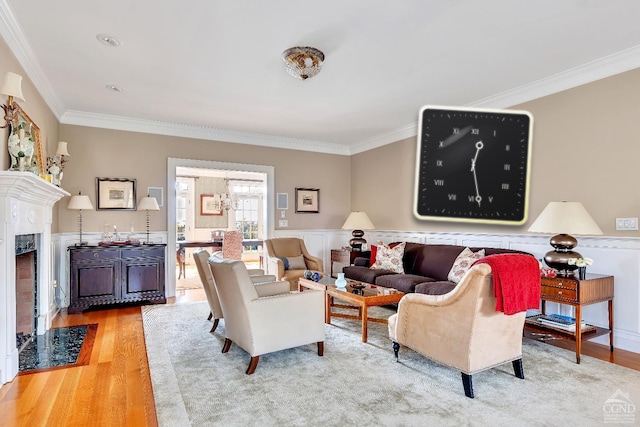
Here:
12,28
